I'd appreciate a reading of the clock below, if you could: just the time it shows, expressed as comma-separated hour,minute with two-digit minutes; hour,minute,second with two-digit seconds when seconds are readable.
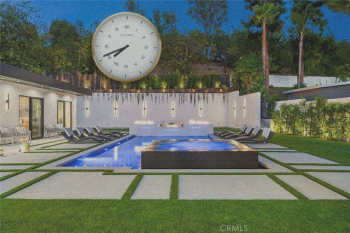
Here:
7,41
